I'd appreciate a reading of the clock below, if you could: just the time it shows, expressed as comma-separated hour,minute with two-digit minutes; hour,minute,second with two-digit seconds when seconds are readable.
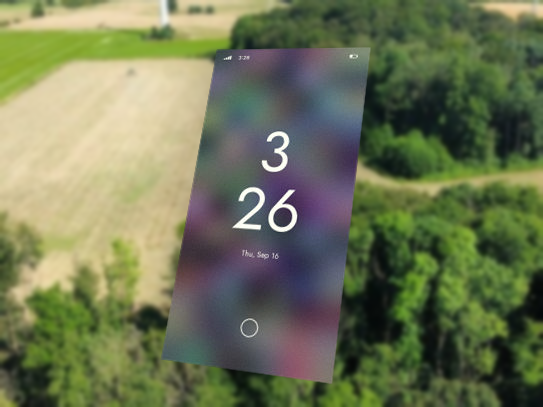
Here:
3,26
